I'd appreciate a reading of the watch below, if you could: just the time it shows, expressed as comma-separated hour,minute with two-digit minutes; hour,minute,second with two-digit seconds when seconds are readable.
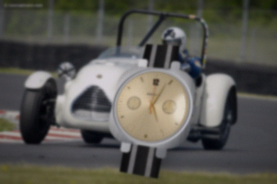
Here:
5,04
